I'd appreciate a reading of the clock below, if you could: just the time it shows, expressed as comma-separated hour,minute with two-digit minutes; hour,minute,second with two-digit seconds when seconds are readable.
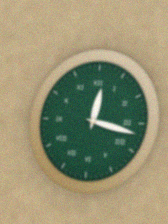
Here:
12,17
